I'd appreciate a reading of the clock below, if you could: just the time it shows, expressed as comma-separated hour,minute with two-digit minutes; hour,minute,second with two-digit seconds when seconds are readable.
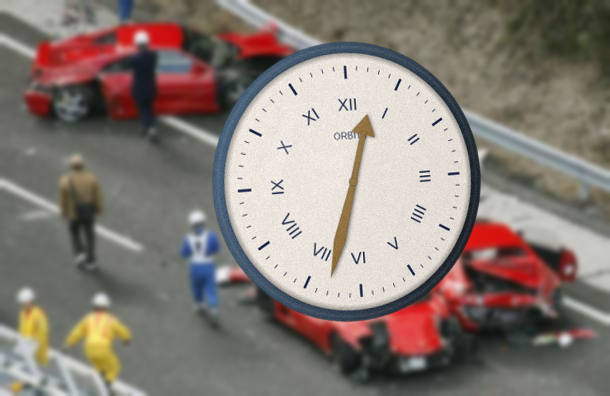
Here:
12,33
